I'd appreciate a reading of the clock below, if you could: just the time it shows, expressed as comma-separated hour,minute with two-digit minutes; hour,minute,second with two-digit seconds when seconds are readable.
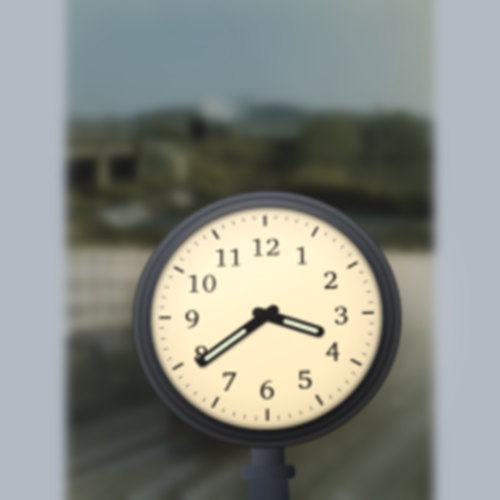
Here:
3,39
